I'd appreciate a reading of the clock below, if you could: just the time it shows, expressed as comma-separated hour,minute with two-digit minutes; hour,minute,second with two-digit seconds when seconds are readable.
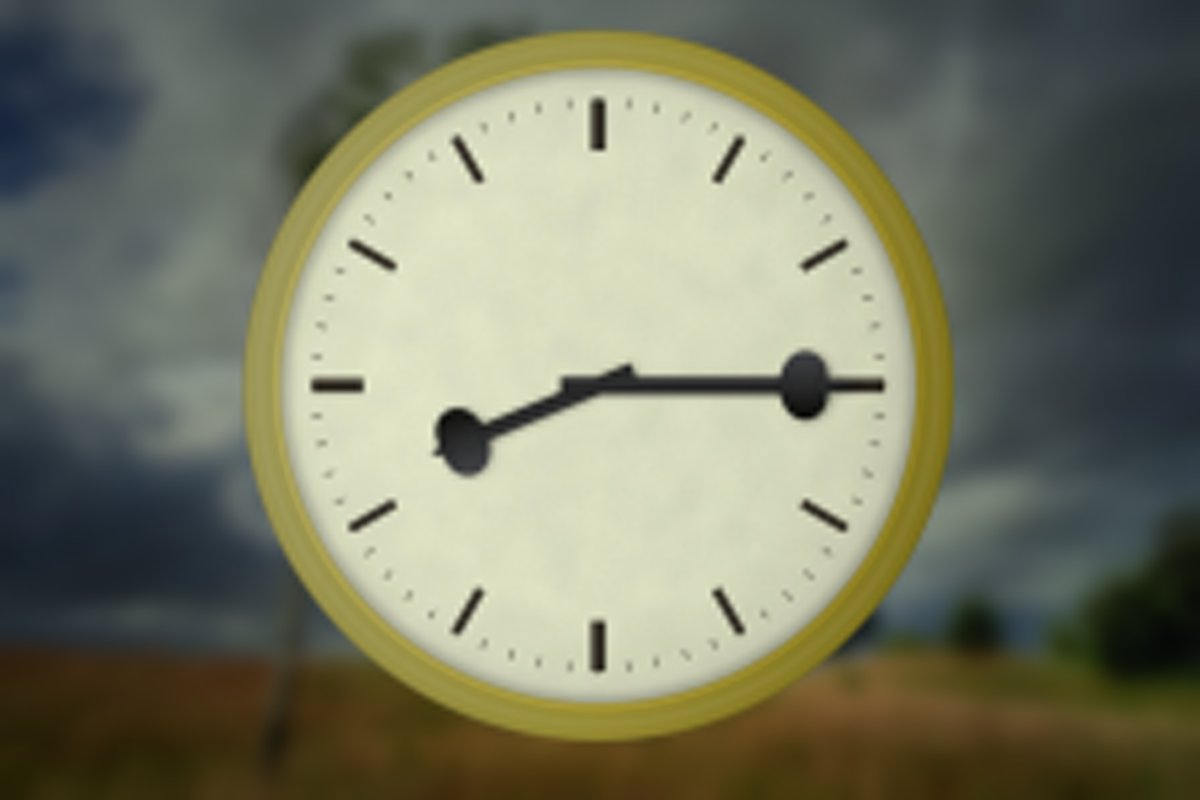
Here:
8,15
